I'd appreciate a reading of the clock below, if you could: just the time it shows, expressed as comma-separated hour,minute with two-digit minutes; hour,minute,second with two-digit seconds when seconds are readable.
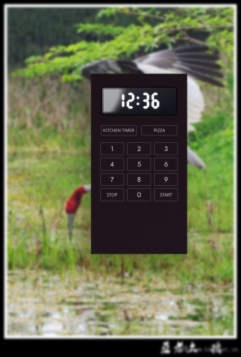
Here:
12,36
